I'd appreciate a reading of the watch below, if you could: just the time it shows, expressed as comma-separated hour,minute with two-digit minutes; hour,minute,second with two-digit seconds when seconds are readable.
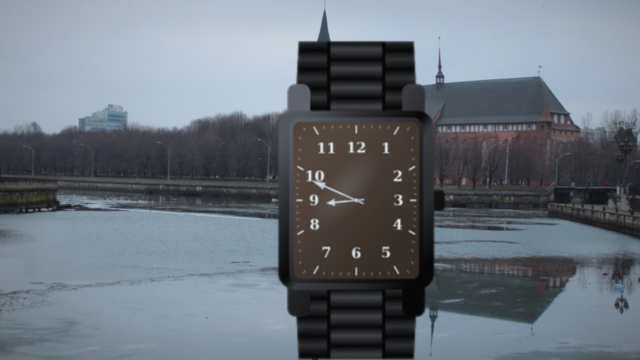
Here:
8,49
